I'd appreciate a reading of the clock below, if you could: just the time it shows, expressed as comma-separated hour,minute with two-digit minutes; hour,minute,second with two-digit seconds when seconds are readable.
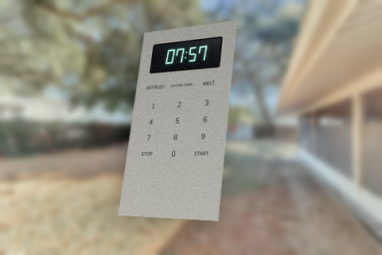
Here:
7,57
